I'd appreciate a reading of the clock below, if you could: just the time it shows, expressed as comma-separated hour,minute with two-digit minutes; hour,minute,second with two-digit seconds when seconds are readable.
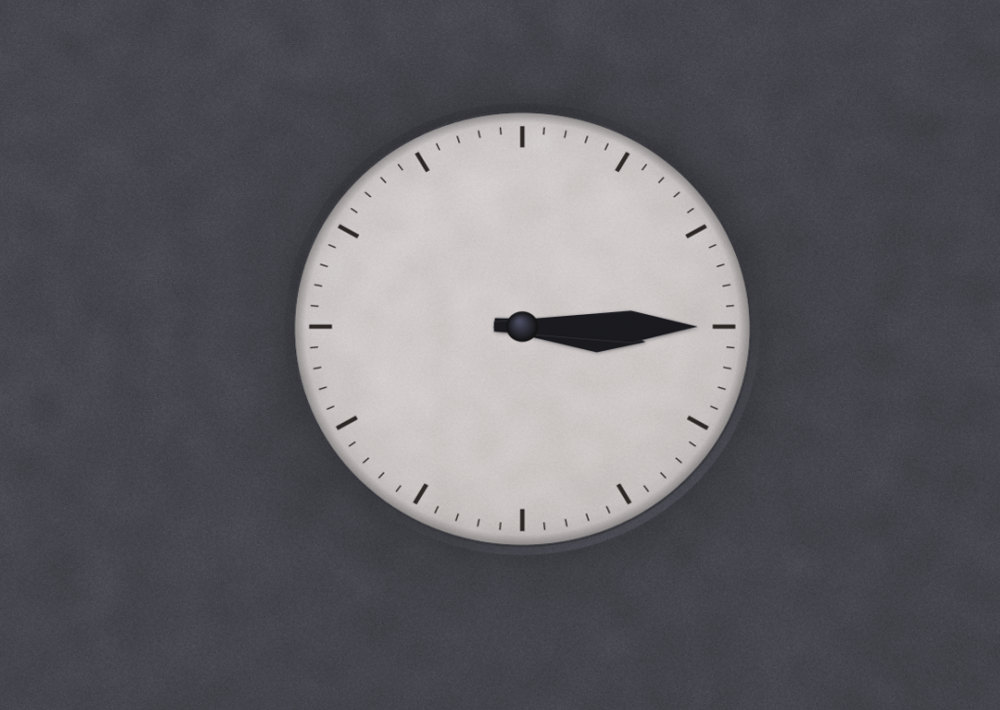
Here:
3,15
